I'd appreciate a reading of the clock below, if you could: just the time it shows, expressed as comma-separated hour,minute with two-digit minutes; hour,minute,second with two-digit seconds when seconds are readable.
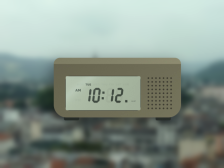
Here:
10,12
